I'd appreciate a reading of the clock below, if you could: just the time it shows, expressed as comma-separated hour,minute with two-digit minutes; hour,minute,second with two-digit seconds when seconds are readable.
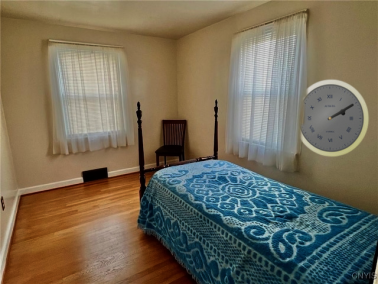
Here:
2,10
